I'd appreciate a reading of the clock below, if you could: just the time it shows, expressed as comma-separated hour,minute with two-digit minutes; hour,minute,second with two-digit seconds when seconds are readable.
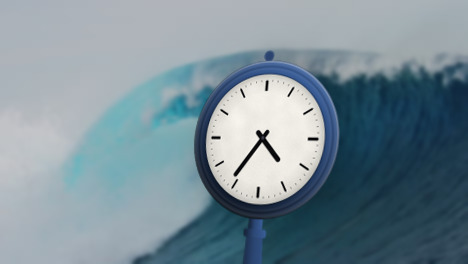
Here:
4,36
